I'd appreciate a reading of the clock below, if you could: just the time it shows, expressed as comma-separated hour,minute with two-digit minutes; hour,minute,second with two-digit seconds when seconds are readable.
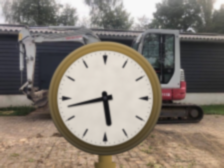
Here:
5,43
